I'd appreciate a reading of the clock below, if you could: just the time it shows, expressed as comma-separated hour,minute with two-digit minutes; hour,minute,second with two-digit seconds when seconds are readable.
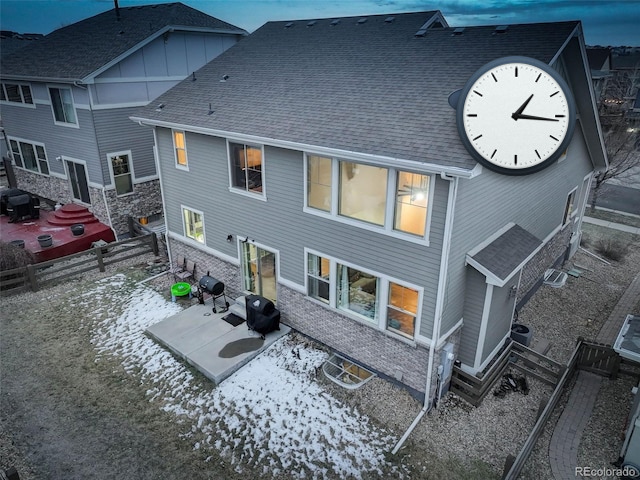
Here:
1,16
